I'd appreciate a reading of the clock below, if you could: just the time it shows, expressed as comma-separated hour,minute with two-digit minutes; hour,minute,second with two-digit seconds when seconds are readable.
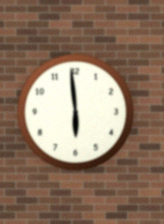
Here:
5,59
